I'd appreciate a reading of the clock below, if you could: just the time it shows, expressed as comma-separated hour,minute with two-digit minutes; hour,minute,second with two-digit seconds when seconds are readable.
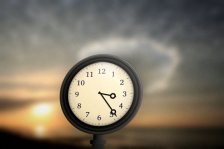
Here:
3,24
